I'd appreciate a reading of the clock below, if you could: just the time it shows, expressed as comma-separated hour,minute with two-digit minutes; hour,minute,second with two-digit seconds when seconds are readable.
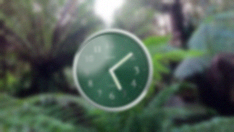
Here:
5,09
